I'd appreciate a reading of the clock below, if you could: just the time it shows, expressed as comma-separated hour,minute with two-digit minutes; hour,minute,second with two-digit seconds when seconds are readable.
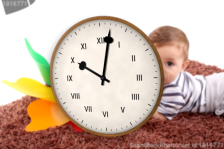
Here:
10,02
